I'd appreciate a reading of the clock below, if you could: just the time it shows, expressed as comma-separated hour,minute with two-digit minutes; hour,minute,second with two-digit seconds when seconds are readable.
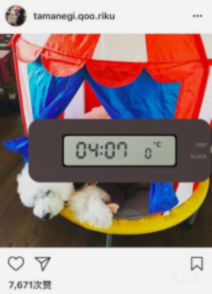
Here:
4,07
